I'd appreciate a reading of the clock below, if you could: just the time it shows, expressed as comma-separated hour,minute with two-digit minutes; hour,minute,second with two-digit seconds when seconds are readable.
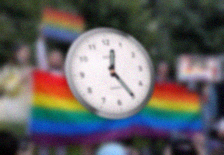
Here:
12,25
